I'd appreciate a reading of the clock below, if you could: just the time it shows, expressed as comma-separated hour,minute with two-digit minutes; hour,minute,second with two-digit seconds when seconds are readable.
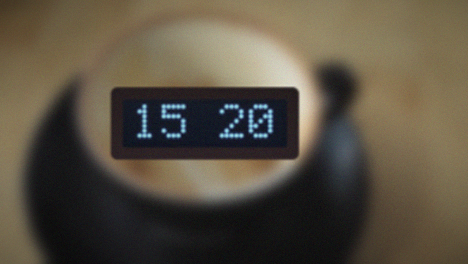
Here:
15,20
